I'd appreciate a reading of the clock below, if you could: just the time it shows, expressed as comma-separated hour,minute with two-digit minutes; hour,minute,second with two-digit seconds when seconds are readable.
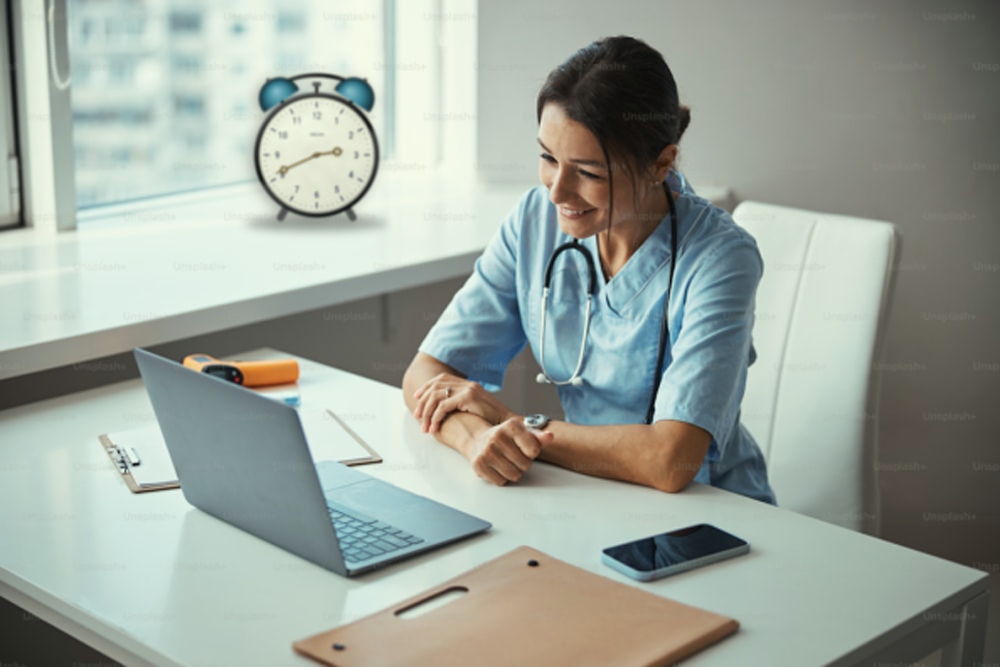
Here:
2,41
